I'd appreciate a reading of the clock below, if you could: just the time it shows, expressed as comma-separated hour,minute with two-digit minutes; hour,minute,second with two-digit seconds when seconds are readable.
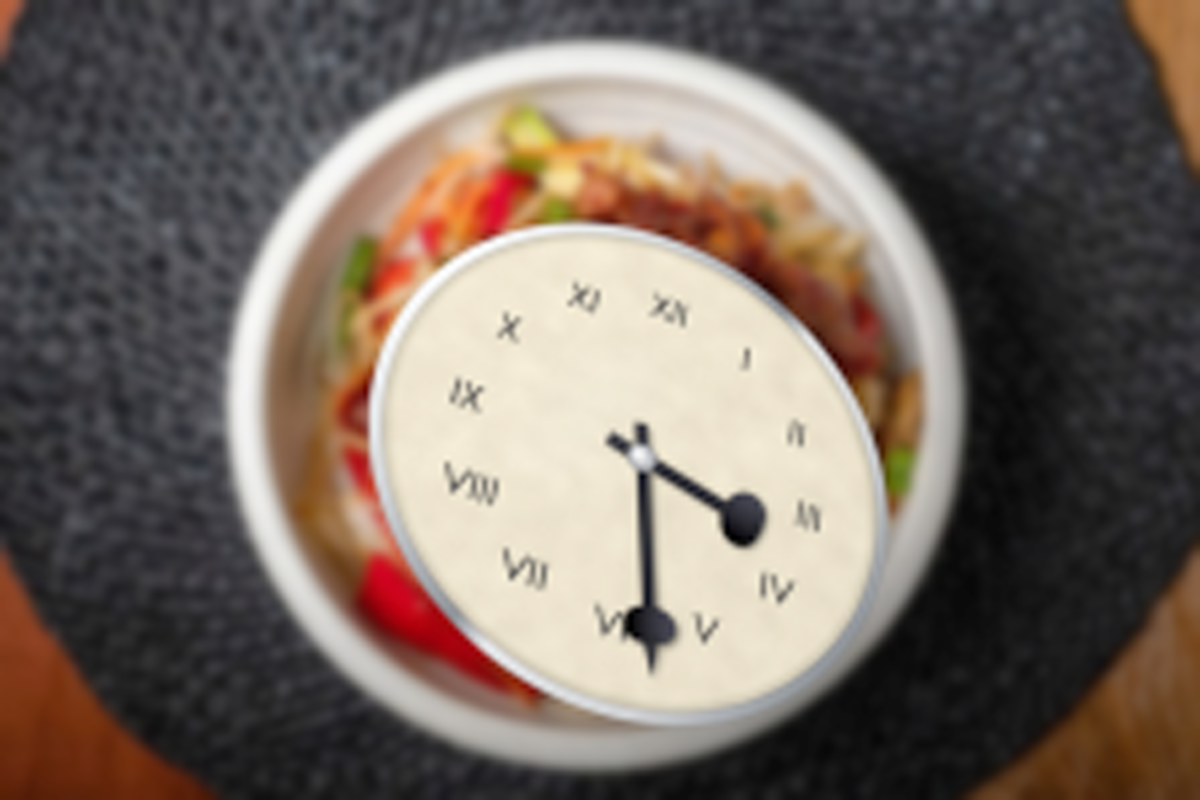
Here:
3,28
